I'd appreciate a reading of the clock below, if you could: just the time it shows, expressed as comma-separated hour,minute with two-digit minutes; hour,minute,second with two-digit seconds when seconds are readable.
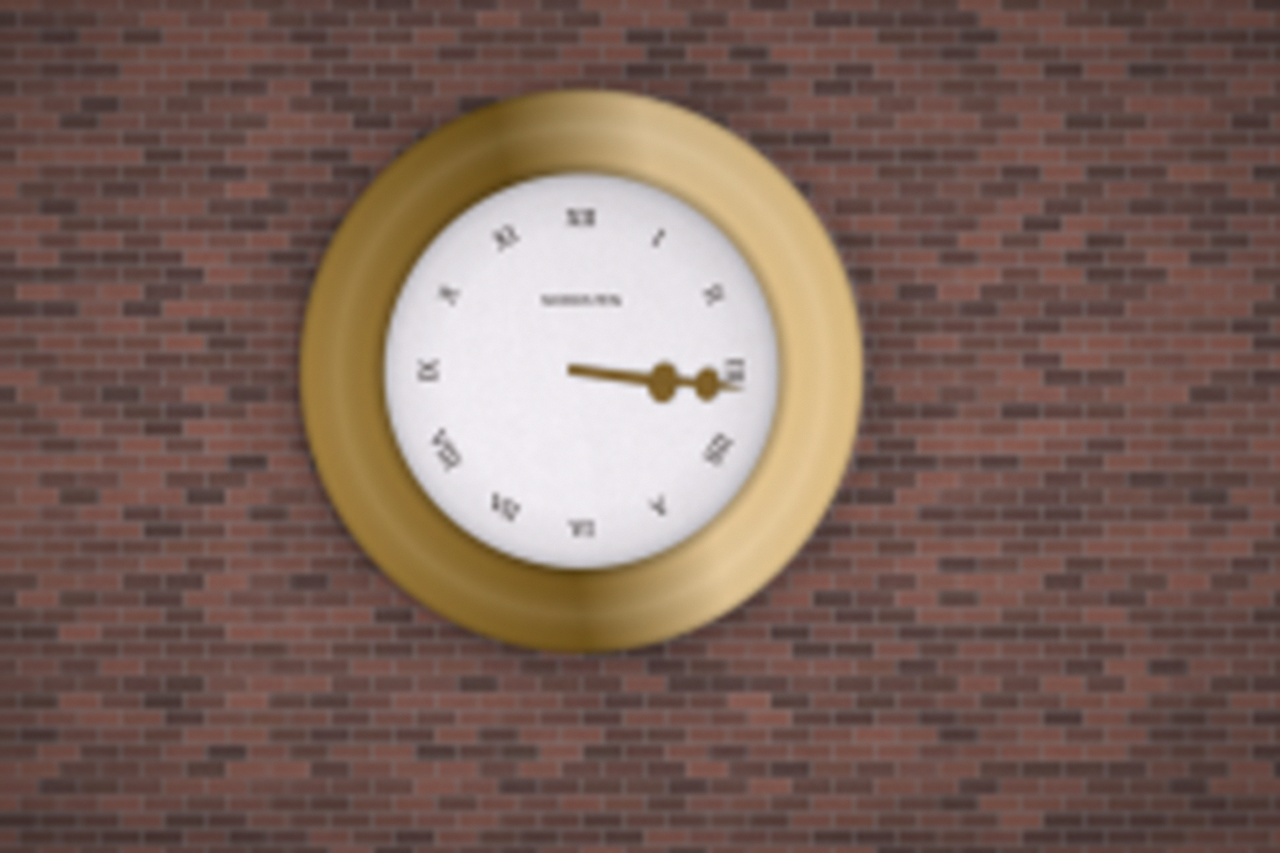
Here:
3,16
